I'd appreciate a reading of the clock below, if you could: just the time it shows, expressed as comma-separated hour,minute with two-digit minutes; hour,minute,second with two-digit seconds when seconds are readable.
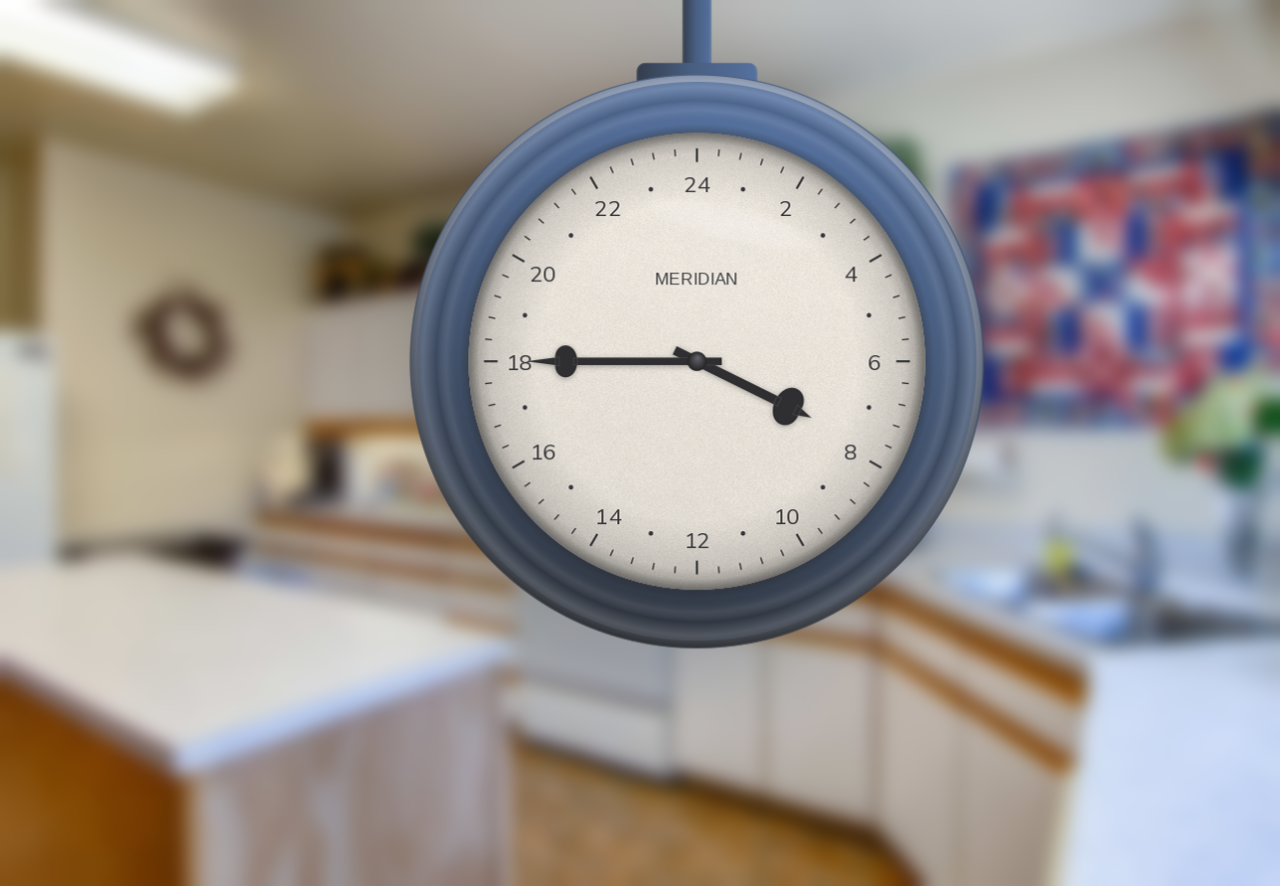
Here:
7,45
